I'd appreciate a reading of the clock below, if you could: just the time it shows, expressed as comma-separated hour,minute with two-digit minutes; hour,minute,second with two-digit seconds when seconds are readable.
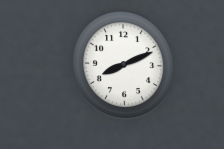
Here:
8,11
